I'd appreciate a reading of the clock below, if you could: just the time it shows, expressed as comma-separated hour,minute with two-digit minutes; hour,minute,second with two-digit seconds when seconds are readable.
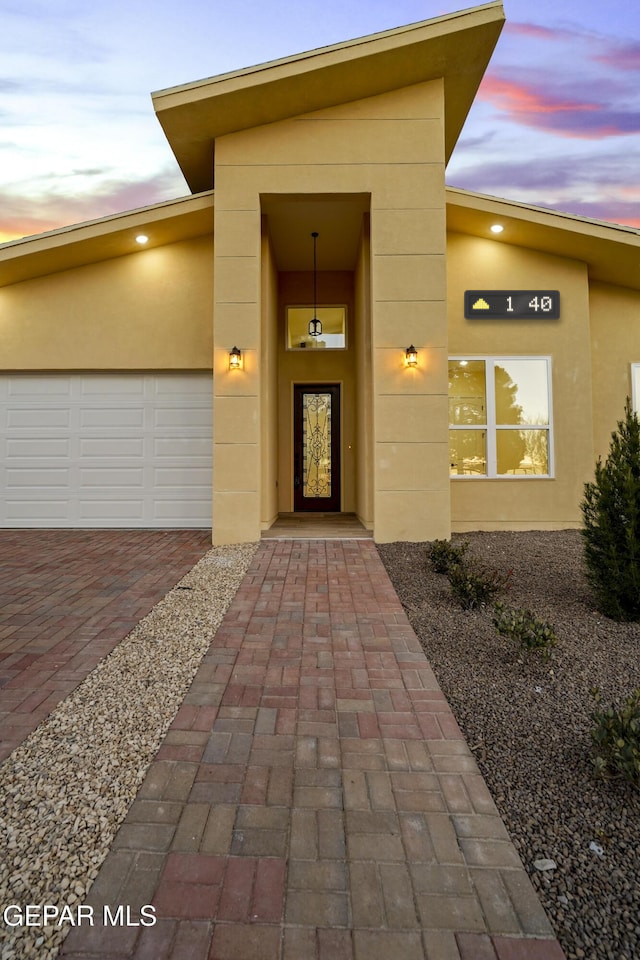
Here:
1,40
